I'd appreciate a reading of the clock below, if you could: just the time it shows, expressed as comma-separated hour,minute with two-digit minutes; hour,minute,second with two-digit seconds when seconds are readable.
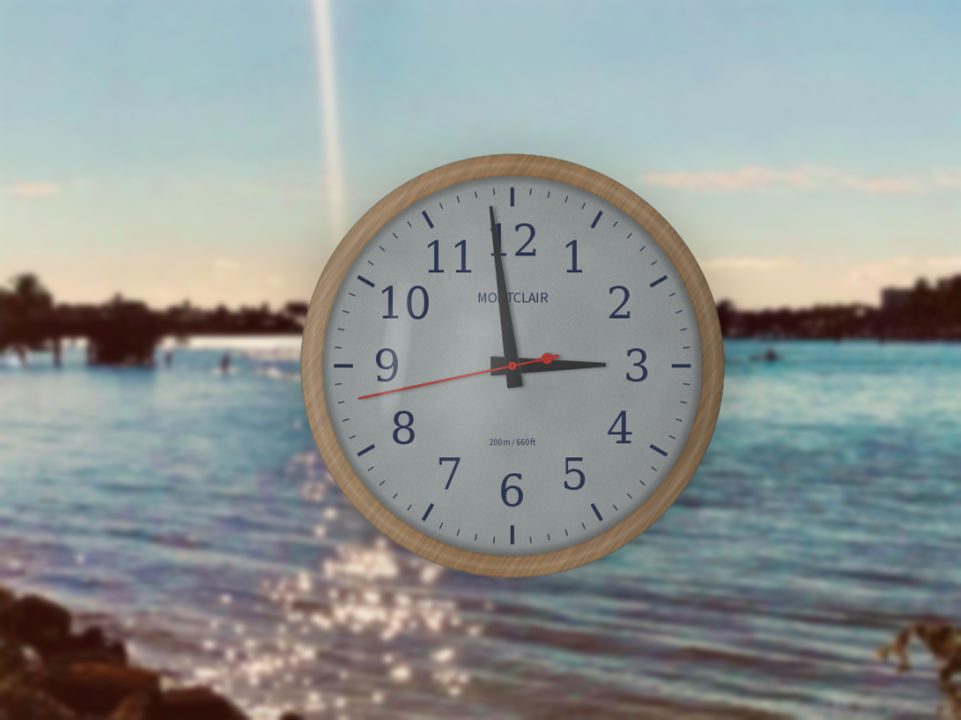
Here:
2,58,43
